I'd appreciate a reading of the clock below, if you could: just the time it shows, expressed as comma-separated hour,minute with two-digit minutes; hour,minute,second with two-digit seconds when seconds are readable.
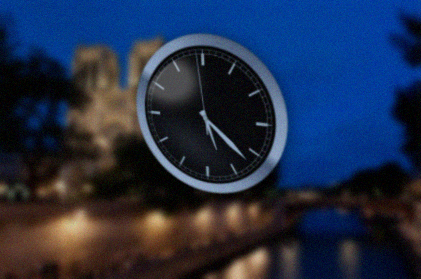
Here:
5,21,59
